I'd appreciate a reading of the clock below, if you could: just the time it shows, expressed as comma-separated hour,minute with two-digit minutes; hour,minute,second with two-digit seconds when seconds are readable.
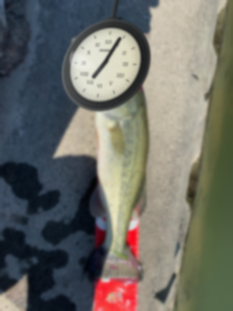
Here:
7,04
